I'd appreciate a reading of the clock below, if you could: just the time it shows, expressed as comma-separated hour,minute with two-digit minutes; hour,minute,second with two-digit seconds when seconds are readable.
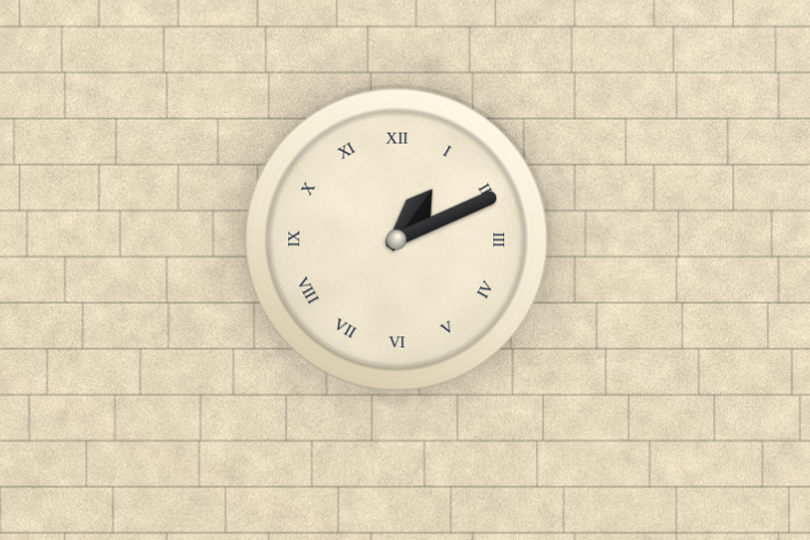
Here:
1,11
